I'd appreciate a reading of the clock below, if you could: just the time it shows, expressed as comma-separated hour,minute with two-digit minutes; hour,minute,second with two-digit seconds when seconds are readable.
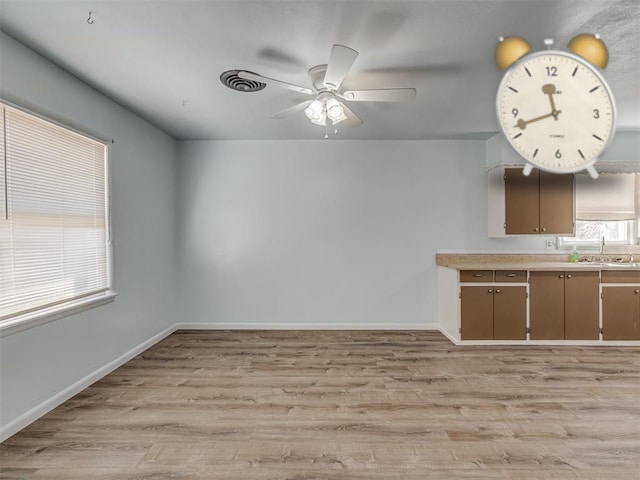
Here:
11,42
